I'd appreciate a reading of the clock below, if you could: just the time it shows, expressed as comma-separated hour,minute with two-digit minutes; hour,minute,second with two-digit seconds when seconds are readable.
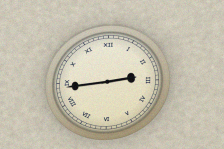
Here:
2,44
